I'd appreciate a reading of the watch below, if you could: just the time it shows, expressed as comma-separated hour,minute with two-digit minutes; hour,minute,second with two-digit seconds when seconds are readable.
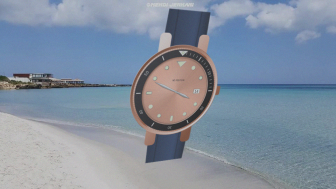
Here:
3,49
